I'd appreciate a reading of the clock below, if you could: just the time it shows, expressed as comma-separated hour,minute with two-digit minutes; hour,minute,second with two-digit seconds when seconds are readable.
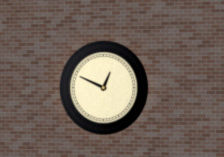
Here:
12,49
